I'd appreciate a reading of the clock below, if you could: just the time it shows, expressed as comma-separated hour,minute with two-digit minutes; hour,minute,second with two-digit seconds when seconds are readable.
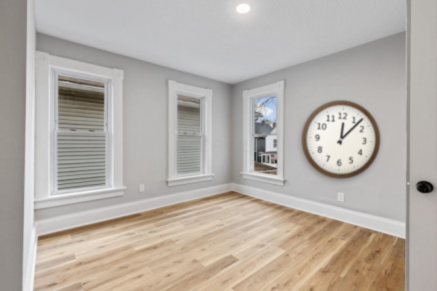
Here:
12,07
